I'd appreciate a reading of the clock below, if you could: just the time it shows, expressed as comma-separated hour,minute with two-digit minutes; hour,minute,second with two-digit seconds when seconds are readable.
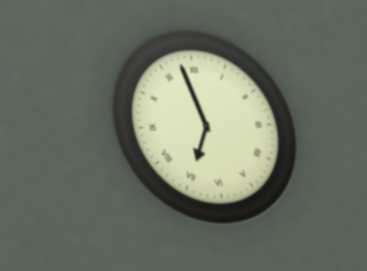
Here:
6,58
